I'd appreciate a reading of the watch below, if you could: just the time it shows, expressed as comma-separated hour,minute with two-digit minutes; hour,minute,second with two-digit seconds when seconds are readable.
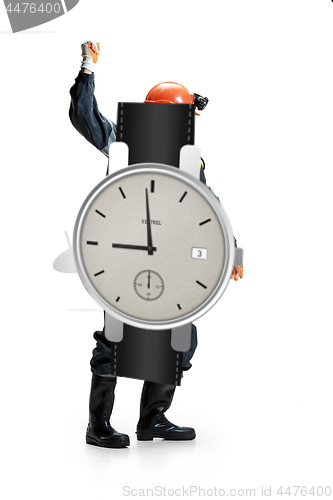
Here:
8,59
